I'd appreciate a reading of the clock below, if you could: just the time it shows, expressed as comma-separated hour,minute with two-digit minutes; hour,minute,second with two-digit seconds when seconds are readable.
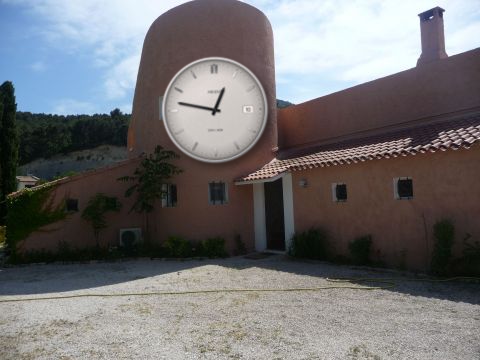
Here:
12,47
